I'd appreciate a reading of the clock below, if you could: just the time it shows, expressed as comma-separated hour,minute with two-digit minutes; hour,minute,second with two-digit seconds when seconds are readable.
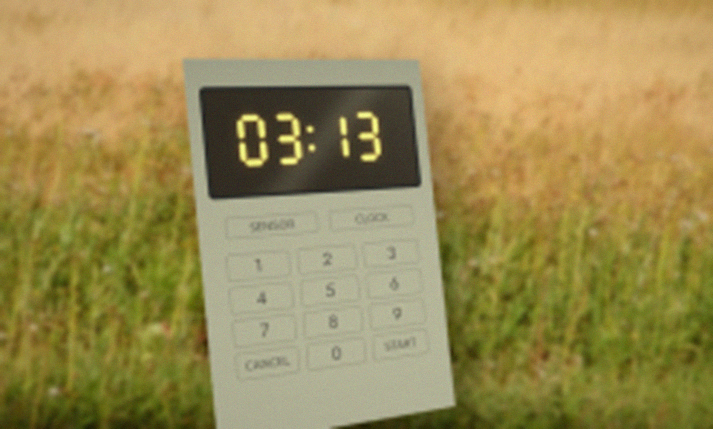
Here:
3,13
